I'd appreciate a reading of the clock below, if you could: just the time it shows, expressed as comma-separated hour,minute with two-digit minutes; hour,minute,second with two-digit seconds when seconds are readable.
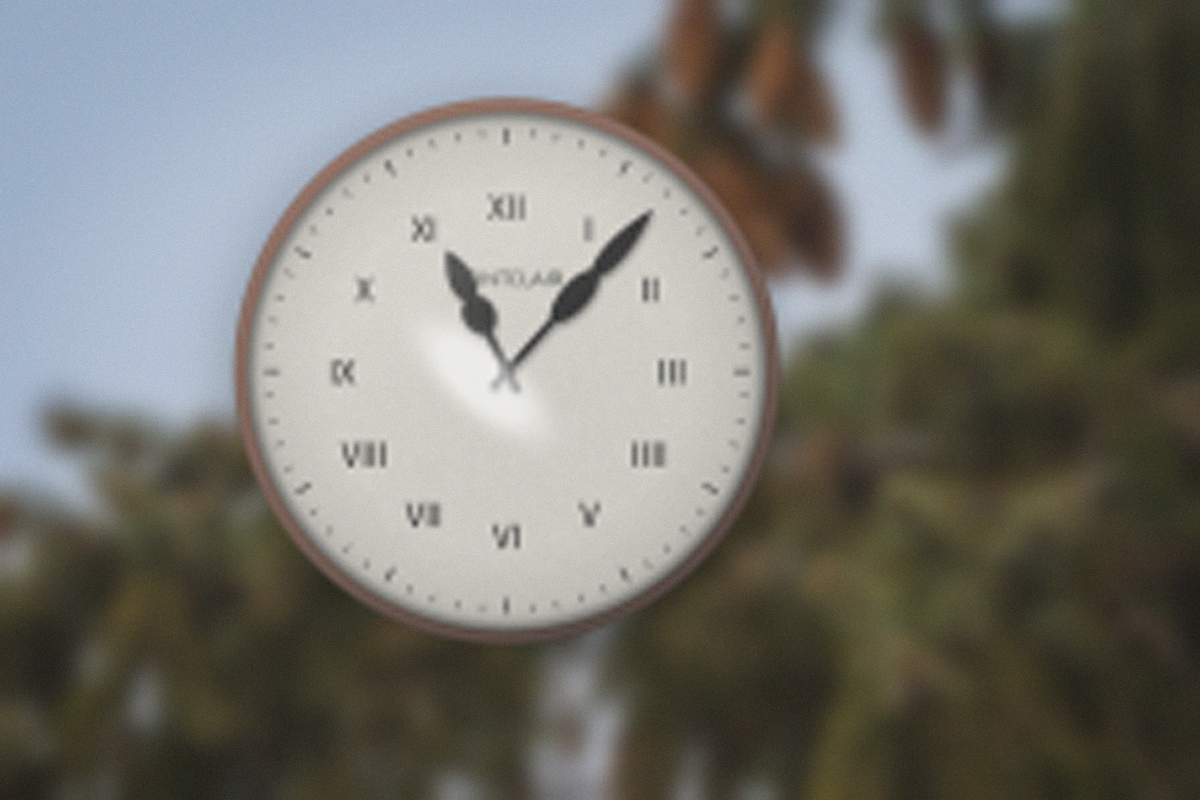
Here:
11,07
